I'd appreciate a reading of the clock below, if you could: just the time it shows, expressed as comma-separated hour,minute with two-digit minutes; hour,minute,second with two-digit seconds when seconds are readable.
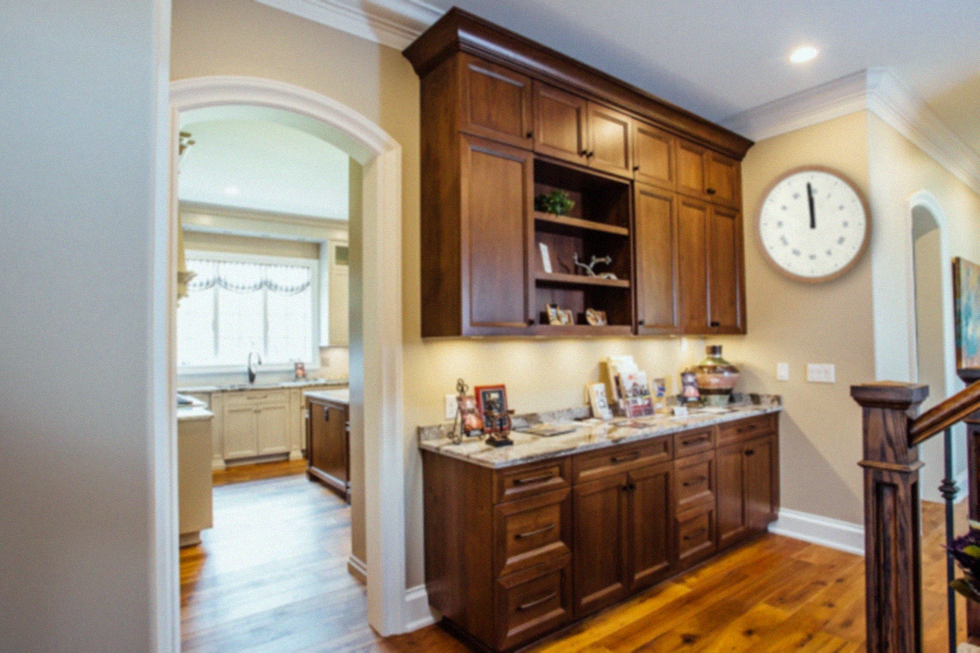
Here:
11,59
